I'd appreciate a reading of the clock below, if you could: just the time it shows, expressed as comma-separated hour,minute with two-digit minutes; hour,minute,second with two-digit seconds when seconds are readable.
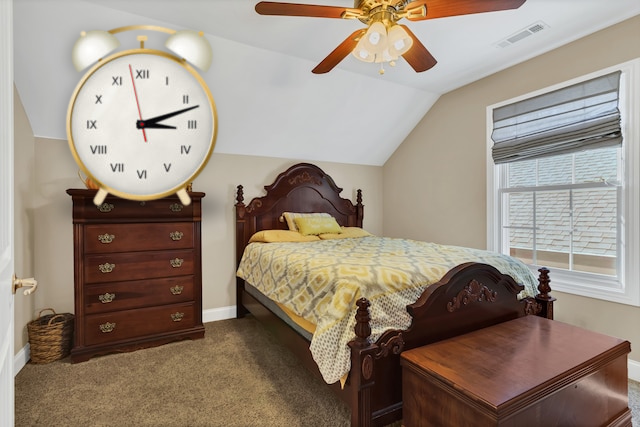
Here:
3,11,58
